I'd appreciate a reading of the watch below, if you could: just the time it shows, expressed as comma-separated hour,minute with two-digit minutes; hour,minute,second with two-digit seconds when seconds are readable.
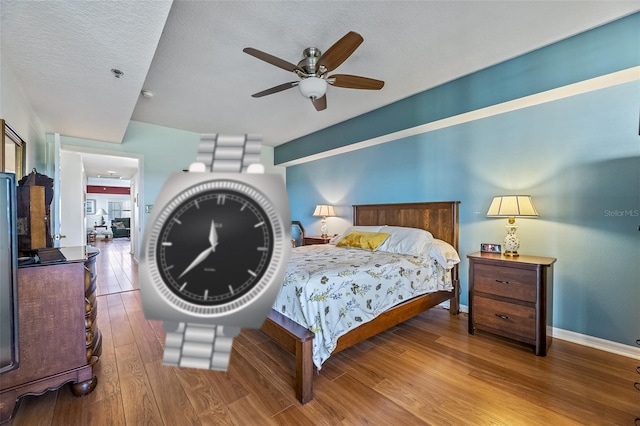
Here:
11,37
